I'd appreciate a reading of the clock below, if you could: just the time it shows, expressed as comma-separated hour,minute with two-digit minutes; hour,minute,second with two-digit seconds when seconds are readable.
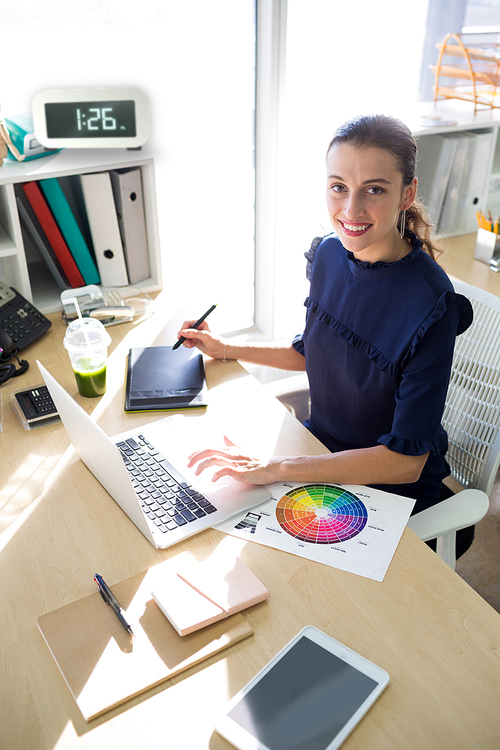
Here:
1,26
